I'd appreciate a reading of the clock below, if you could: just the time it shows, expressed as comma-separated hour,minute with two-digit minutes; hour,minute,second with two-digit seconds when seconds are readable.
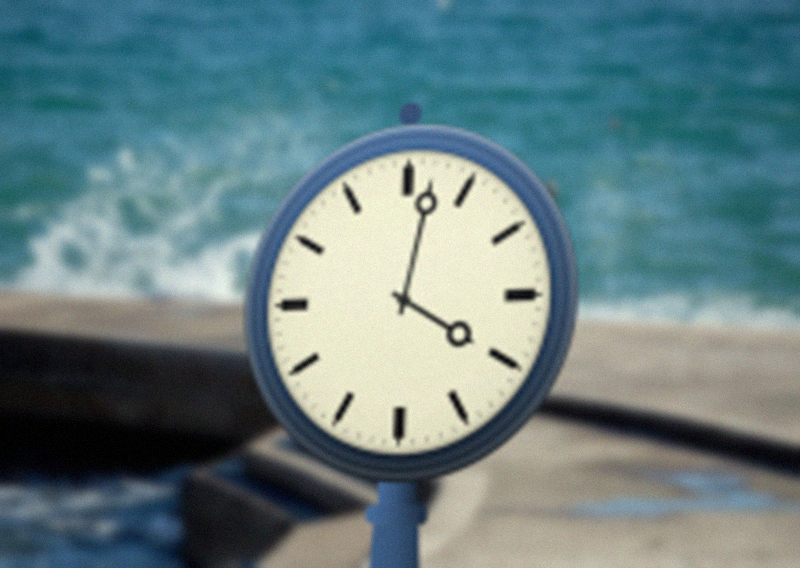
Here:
4,02
